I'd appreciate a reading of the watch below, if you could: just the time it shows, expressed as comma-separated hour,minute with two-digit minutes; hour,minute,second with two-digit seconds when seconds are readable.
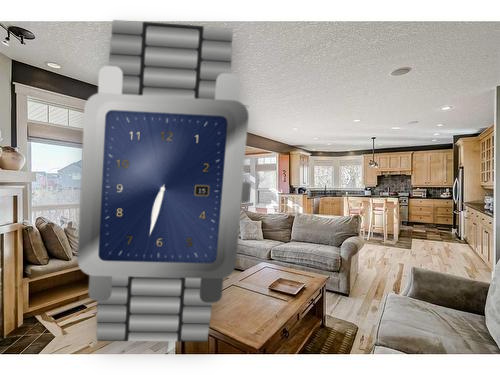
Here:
6,32
